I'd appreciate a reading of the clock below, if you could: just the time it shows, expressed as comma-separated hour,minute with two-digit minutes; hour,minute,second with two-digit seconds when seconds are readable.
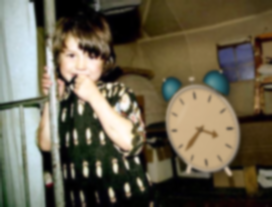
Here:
3,38
